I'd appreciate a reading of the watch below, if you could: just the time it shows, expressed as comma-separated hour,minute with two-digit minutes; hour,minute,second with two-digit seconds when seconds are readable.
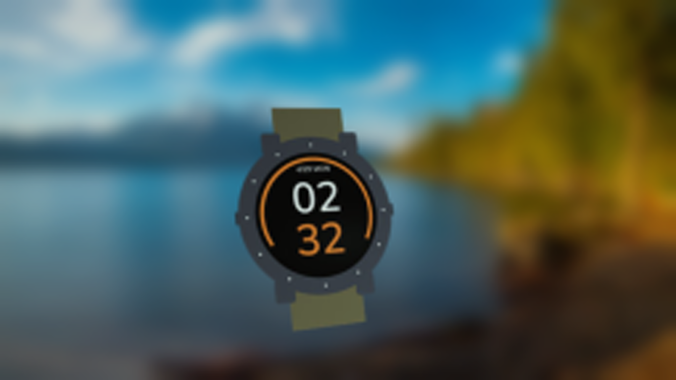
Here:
2,32
